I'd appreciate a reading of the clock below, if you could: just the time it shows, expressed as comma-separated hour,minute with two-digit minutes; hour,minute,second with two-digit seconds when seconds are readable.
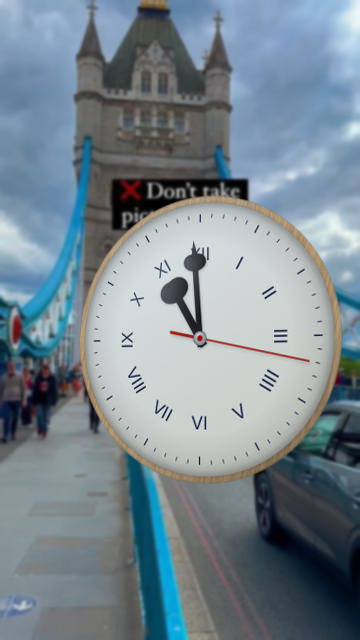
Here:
10,59,17
